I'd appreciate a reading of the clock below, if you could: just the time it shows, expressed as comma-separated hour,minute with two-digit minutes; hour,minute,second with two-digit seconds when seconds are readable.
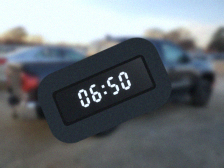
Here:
6,50
